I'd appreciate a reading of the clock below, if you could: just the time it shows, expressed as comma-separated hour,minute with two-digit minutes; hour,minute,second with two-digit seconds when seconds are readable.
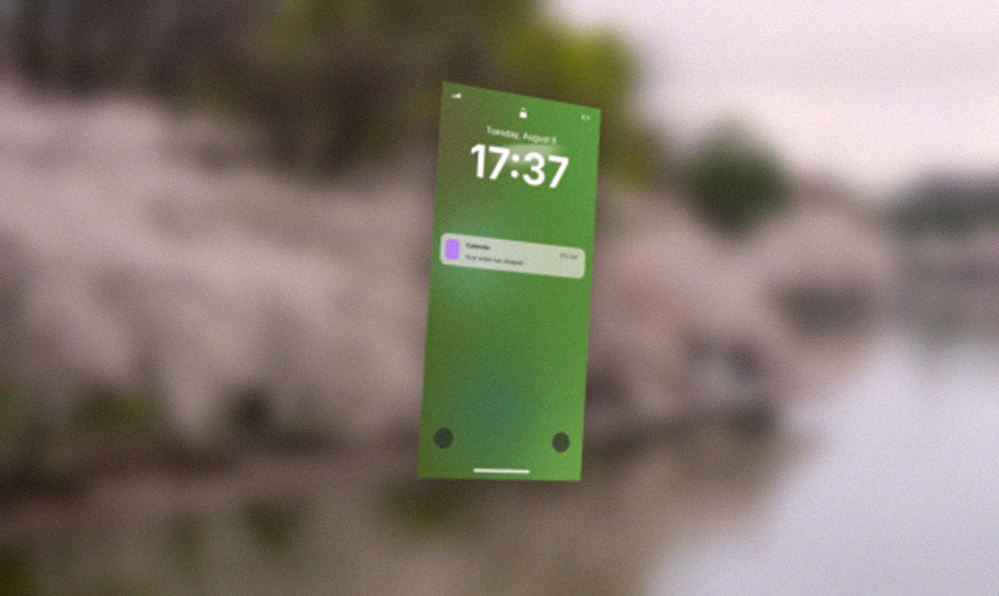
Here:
17,37
